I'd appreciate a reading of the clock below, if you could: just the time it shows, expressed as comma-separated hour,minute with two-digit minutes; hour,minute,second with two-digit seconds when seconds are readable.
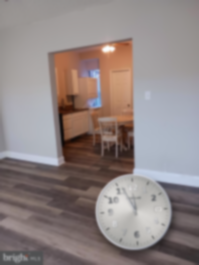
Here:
11,56
